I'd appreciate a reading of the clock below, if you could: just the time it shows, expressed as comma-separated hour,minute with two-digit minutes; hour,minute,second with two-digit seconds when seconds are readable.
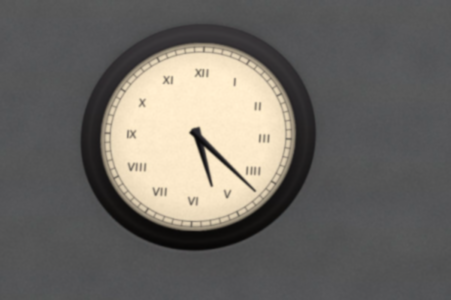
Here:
5,22
